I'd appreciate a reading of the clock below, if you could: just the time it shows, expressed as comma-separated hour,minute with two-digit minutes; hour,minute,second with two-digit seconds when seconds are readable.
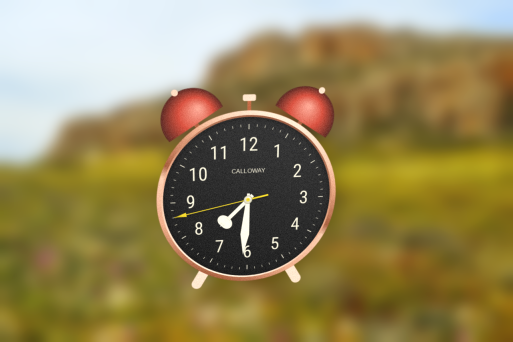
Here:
7,30,43
